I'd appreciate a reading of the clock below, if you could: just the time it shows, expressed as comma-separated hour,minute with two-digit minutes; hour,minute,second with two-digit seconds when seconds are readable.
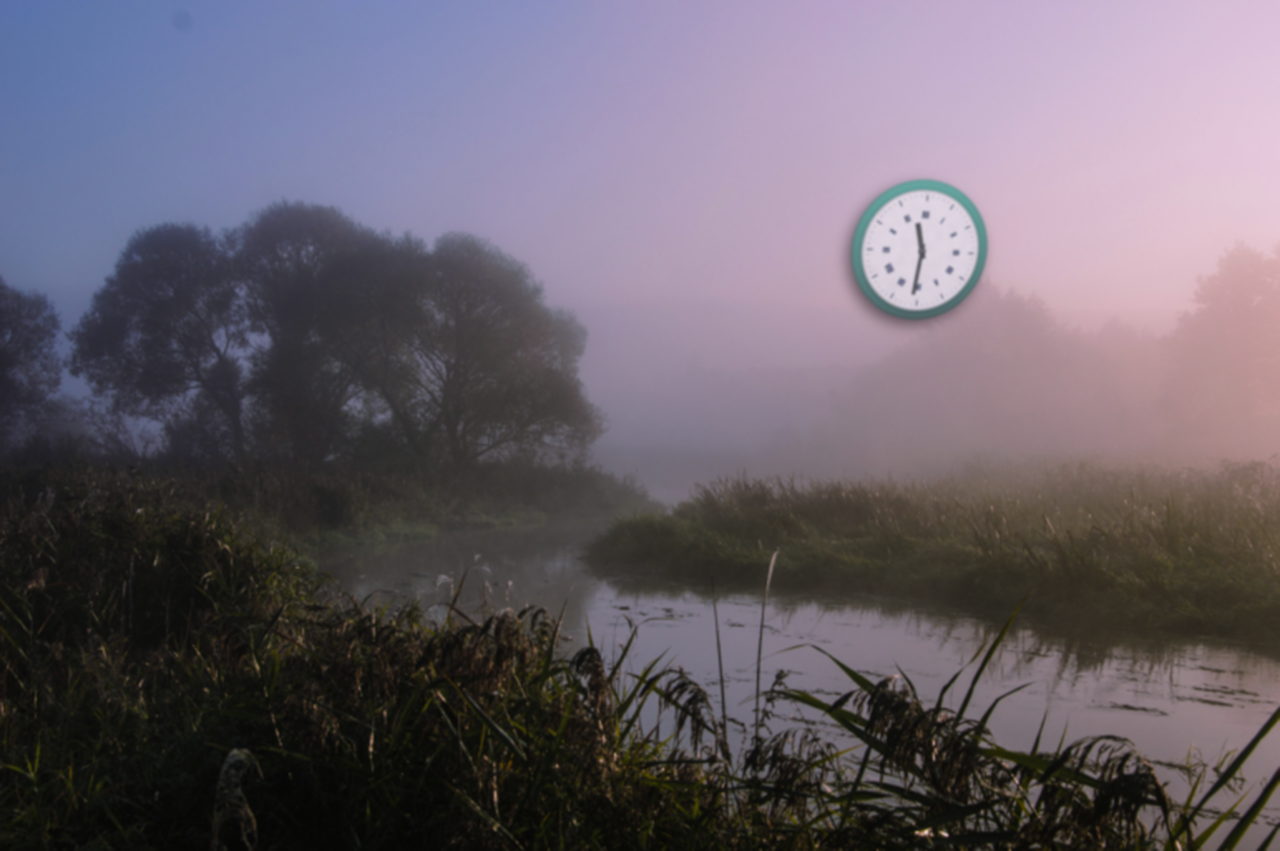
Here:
11,31
